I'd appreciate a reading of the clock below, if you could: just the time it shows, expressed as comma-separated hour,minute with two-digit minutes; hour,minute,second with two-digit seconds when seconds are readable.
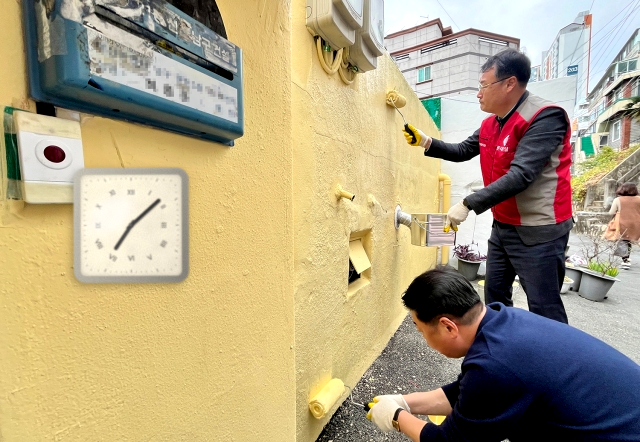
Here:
7,08
